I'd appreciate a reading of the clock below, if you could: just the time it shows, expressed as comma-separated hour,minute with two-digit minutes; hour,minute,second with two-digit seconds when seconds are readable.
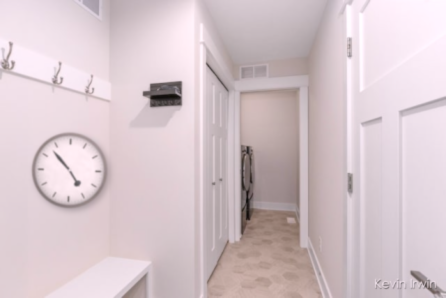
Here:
4,53
